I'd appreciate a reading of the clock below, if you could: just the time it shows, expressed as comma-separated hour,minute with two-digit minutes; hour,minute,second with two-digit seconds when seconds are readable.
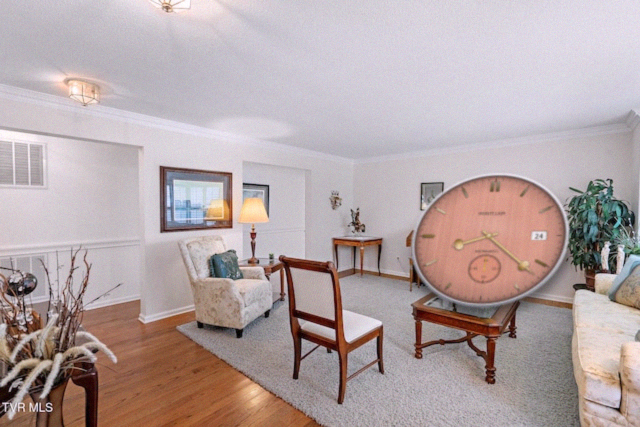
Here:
8,22
